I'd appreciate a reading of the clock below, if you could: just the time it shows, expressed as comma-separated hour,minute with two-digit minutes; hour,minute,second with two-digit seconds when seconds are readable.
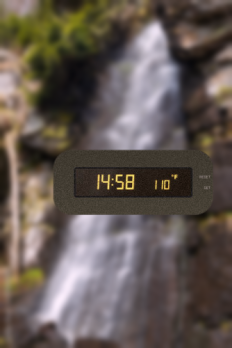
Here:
14,58
